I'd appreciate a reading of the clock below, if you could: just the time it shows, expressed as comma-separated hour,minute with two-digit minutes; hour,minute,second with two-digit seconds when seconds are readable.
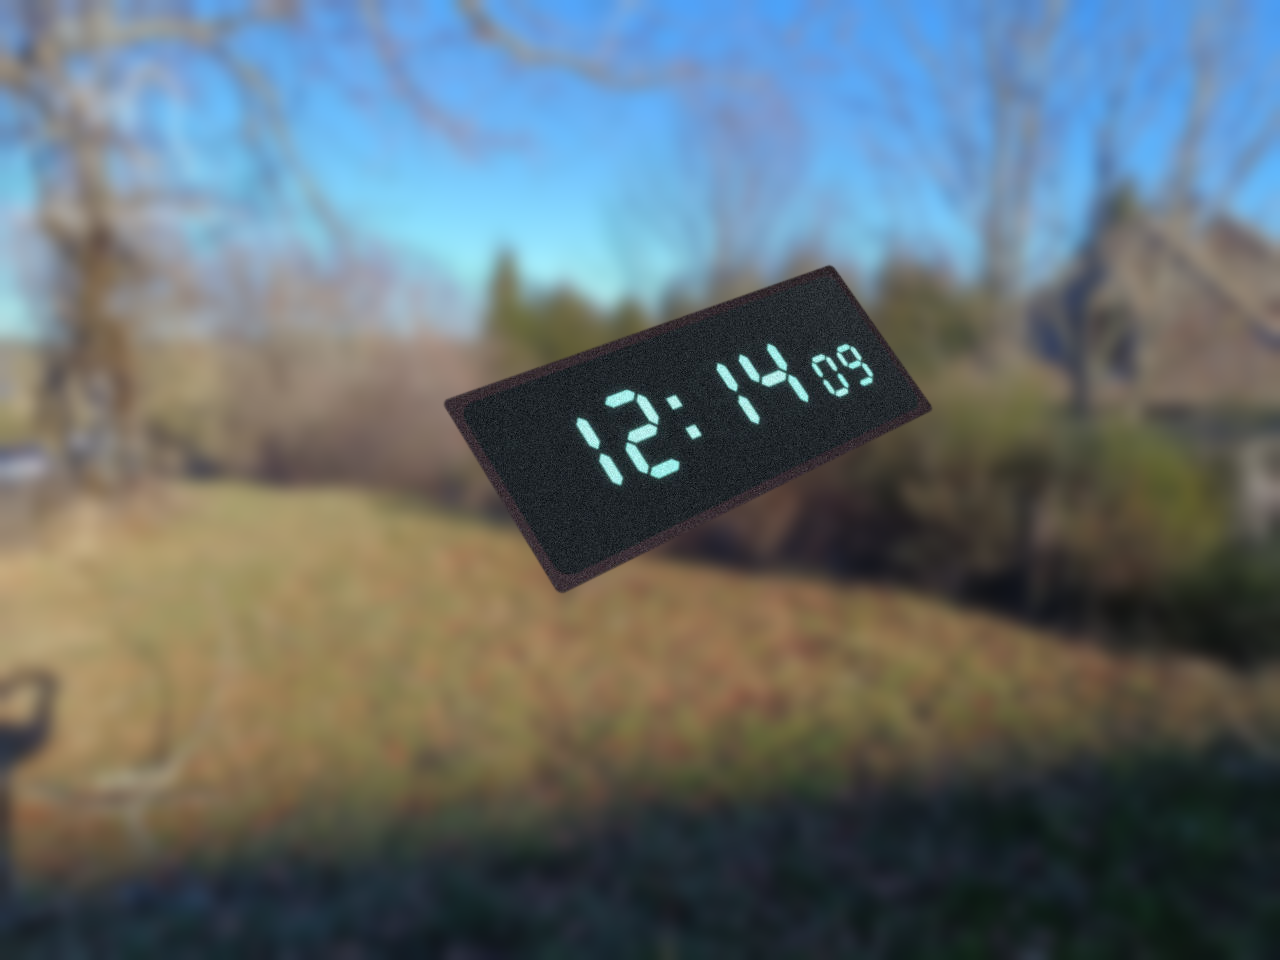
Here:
12,14,09
